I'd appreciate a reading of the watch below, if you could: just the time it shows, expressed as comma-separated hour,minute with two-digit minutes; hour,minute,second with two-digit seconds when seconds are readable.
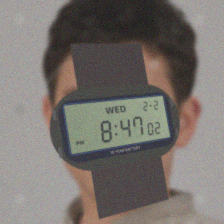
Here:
8,47,02
